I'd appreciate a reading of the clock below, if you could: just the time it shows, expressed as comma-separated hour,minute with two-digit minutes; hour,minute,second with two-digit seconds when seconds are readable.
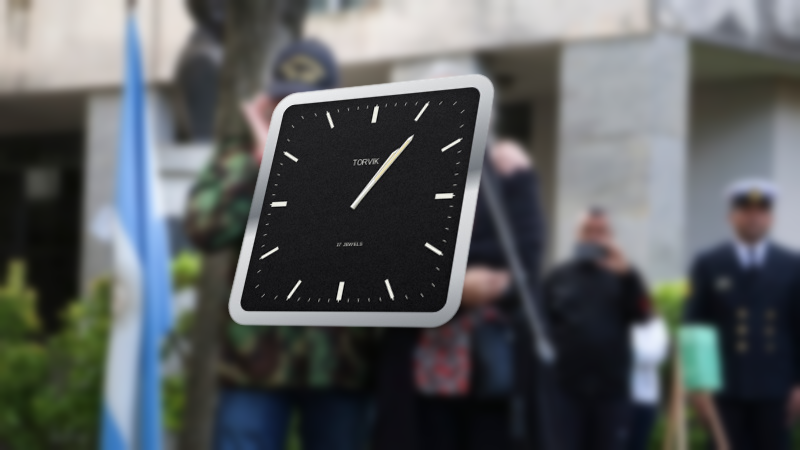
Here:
1,06
